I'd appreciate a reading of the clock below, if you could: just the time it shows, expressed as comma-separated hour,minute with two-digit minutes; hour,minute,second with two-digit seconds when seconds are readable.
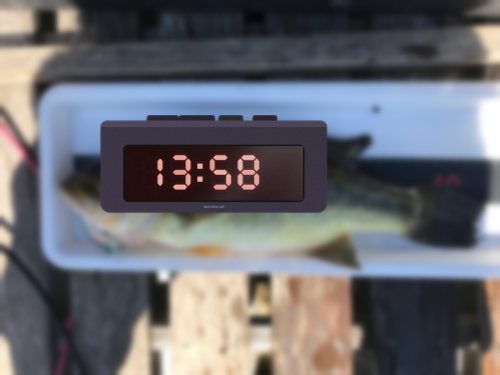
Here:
13,58
